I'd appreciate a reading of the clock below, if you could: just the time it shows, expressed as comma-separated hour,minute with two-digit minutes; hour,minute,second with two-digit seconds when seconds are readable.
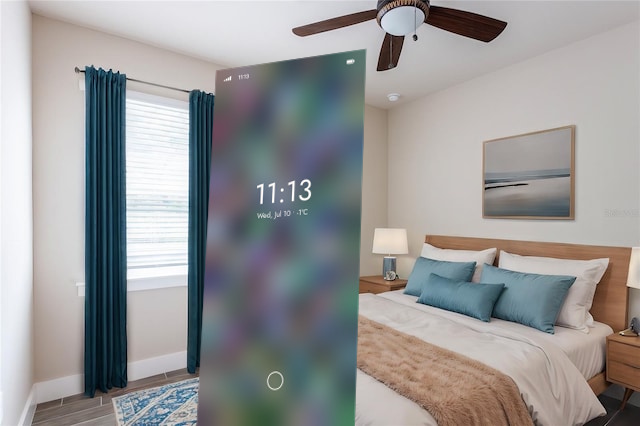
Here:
11,13
